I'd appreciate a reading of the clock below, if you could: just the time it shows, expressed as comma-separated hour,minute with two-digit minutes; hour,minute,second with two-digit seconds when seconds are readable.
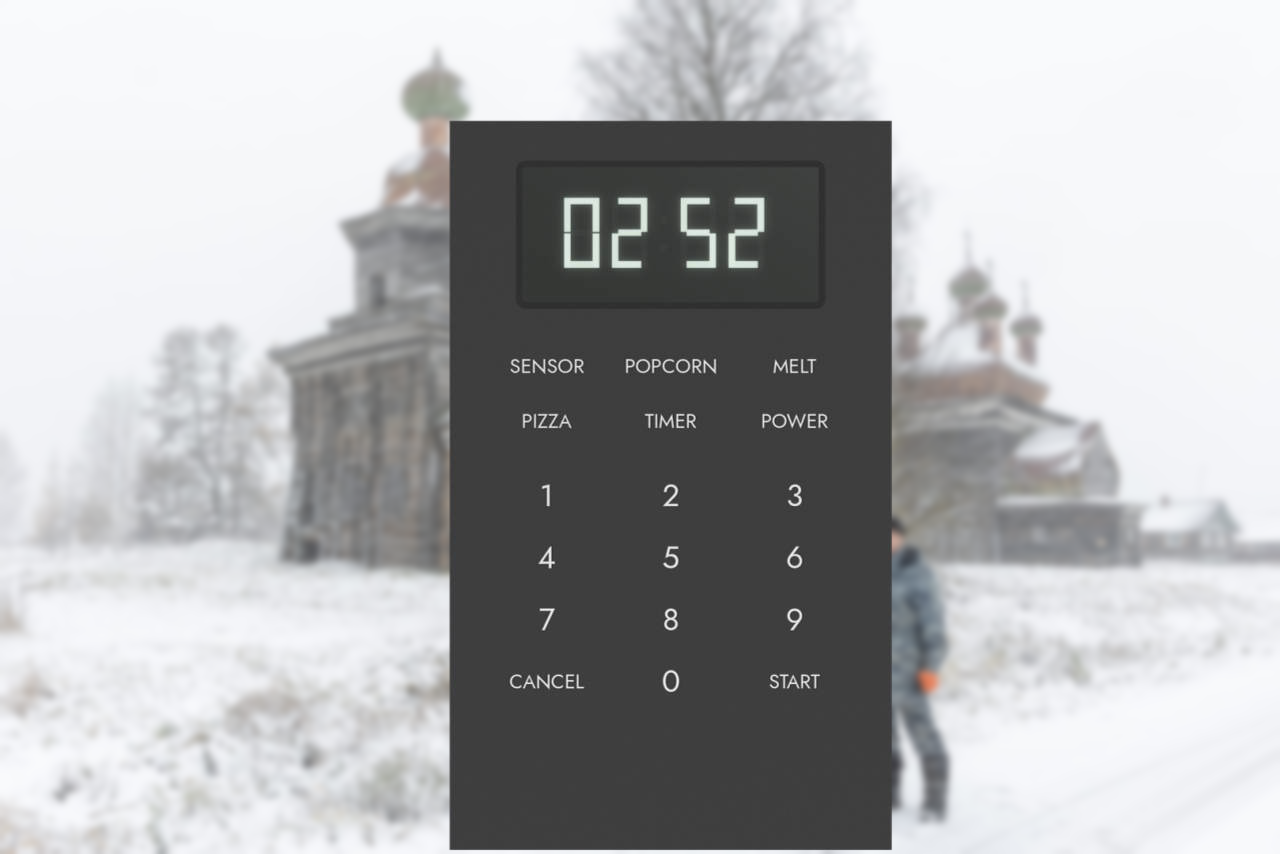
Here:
2,52
